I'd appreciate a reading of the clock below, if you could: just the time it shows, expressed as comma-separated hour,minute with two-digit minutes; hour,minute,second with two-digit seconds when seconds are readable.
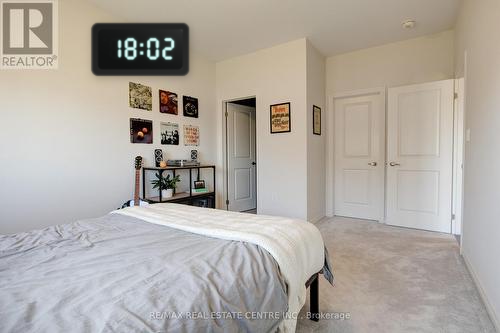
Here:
18,02
